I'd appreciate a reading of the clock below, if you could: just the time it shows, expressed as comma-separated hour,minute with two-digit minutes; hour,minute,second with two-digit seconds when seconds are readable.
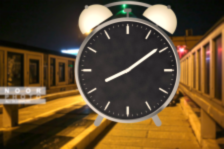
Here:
8,09
